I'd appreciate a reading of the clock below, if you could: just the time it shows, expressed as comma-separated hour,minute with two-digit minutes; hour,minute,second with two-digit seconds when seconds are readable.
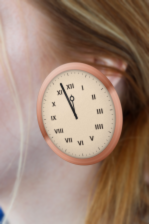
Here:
11,57
